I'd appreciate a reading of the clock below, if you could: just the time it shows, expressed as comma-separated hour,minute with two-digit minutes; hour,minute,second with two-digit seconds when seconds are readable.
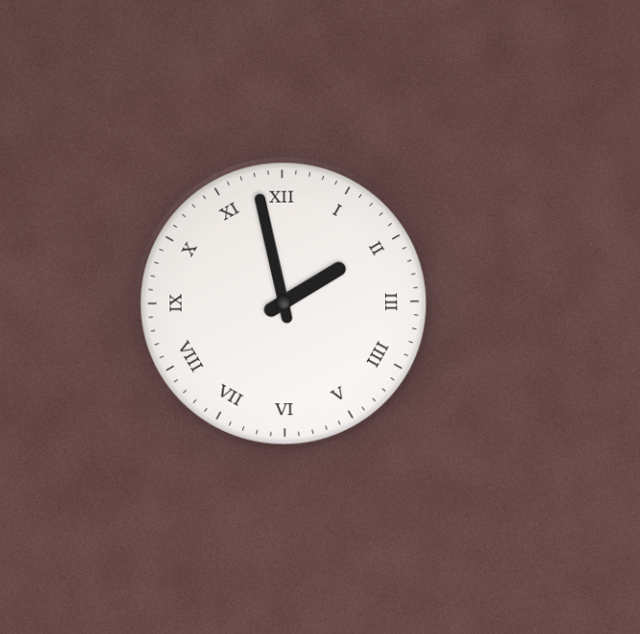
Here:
1,58
